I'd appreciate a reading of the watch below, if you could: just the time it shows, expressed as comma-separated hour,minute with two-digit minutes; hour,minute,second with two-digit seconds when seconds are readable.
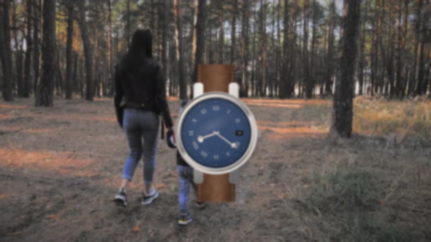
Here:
8,21
